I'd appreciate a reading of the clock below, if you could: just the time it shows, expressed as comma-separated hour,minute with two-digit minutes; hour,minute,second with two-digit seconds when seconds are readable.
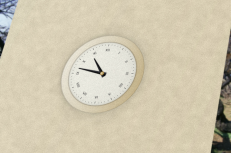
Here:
10,47
